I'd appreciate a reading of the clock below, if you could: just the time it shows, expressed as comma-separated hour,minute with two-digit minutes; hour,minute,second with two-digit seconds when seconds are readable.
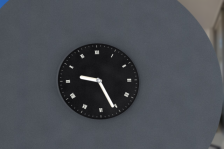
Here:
9,26
